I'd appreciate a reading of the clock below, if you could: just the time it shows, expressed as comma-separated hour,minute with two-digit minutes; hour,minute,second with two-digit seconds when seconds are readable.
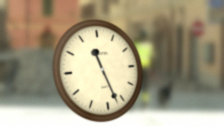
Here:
11,27
